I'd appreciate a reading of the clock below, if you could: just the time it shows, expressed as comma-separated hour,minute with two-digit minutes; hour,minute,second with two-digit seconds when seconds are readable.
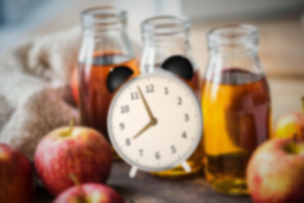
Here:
7,57
